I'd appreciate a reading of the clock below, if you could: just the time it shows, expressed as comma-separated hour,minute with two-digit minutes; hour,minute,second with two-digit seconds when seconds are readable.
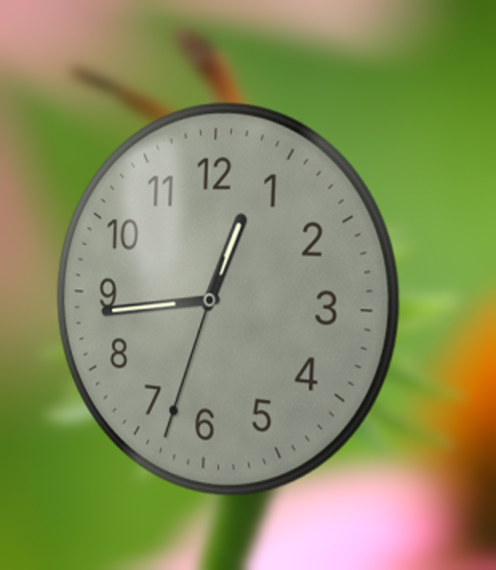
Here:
12,43,33
